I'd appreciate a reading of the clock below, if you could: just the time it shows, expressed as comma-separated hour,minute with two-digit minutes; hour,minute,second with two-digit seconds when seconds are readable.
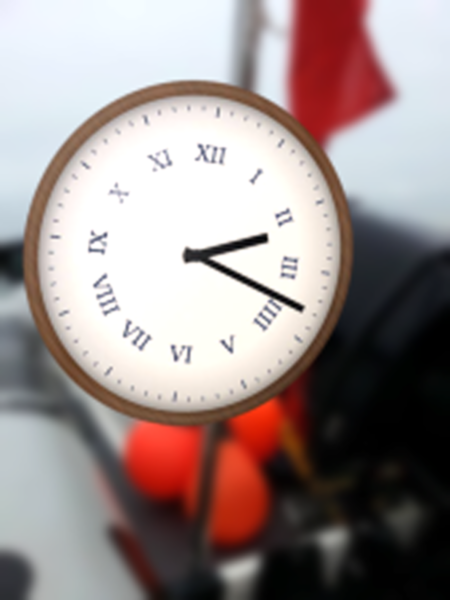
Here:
2,18
